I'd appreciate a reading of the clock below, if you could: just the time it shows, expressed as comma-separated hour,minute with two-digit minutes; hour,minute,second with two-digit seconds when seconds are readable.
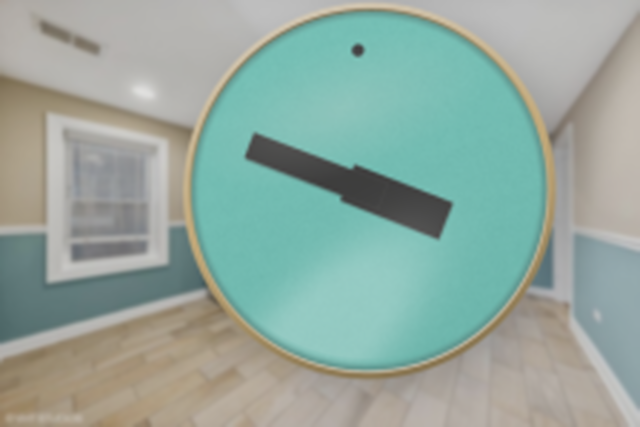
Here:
3,49
